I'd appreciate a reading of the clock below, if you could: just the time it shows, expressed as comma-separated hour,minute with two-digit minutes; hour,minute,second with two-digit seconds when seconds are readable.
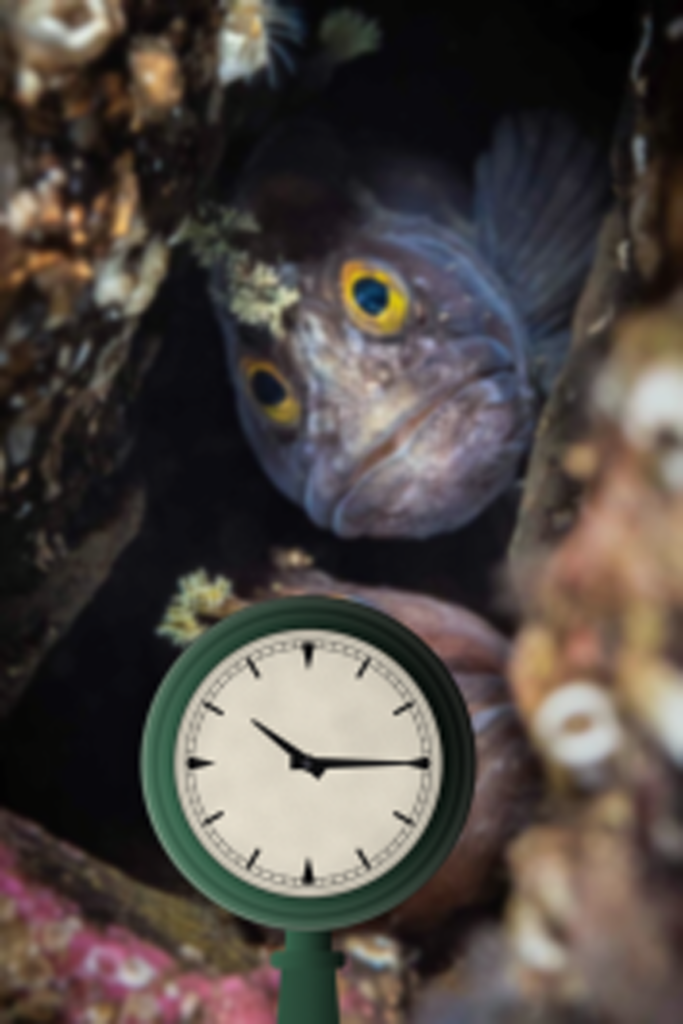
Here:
10,15
